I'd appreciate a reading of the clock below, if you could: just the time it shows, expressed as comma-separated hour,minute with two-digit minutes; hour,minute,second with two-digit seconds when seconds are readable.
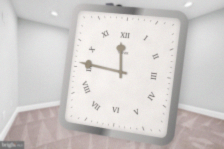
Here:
11,46
